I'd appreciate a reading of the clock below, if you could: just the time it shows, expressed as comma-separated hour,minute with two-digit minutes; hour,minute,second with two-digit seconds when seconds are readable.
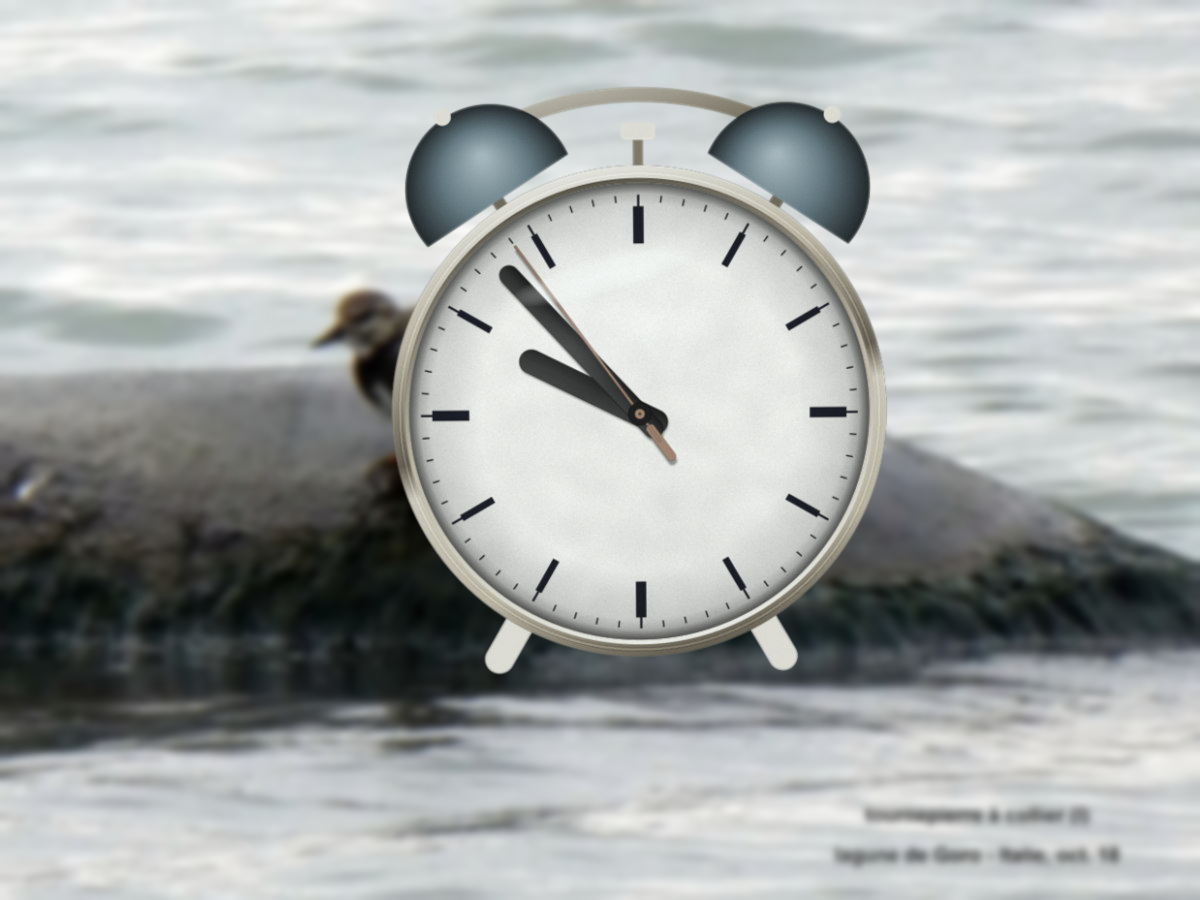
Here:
9,52,54
